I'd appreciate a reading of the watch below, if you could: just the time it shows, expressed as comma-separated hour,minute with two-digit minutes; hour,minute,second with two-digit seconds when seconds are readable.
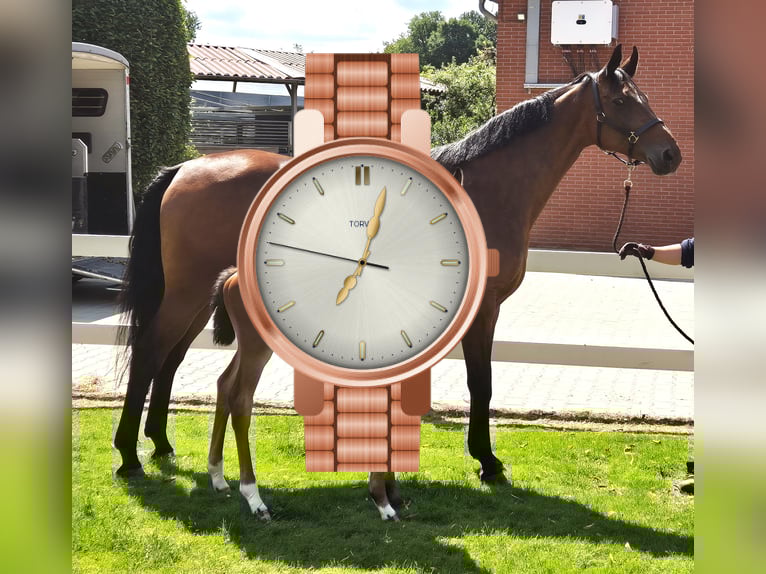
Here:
7,02,47
